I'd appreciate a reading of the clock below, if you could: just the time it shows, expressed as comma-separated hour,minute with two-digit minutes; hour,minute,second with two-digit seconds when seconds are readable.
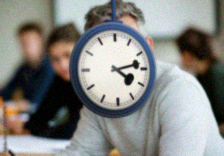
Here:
4,13
